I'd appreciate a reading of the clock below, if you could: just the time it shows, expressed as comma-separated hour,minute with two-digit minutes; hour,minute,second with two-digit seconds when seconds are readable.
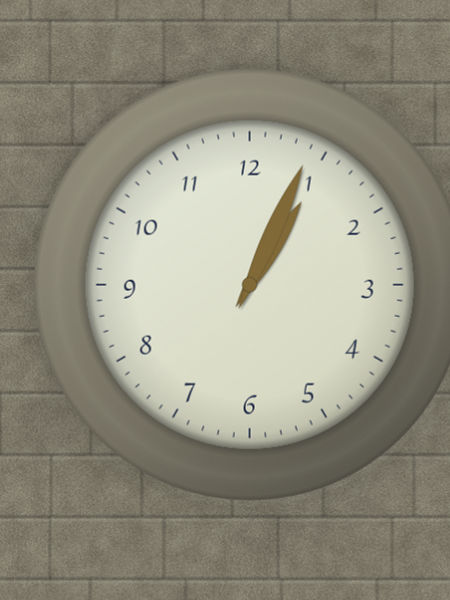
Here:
1,04
